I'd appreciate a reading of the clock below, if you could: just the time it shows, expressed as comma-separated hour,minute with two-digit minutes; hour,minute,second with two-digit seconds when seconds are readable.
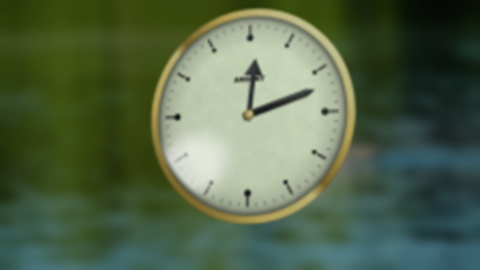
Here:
12,12
